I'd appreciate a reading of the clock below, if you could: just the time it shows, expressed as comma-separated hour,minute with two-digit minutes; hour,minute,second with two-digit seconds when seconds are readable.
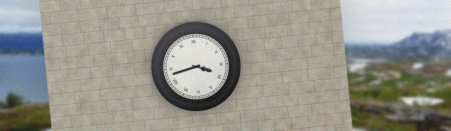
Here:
3,43
